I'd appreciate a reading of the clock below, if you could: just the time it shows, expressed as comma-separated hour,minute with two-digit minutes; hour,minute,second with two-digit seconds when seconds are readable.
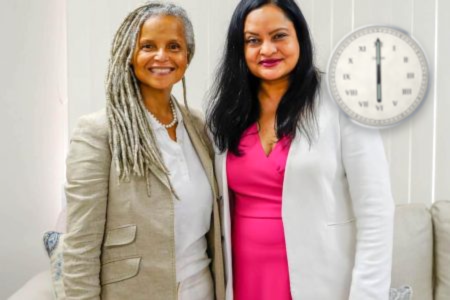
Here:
6,00
